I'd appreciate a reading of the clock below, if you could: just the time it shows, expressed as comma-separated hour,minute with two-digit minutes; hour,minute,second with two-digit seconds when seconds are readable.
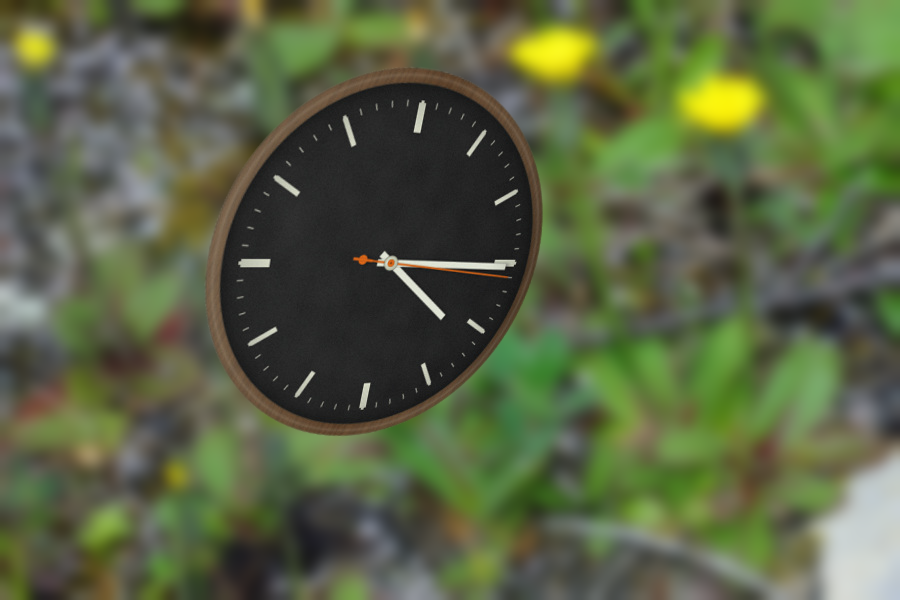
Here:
4,15,16
